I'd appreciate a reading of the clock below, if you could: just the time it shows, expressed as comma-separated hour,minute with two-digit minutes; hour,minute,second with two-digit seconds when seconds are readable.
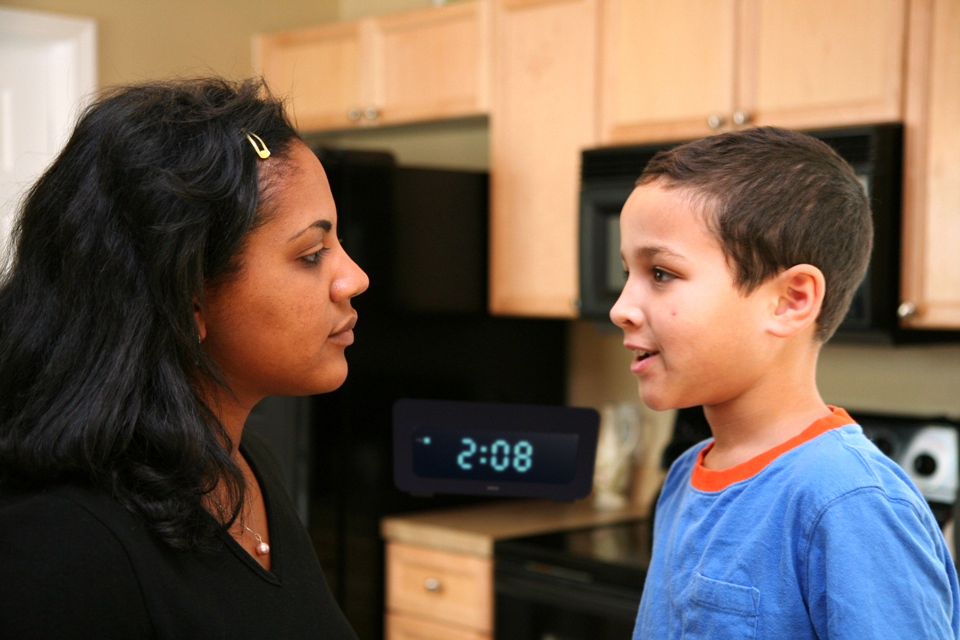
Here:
2,08
